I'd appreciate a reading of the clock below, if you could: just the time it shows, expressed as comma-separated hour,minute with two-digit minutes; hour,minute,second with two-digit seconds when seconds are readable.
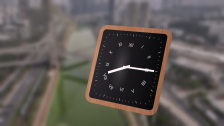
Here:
8,15
